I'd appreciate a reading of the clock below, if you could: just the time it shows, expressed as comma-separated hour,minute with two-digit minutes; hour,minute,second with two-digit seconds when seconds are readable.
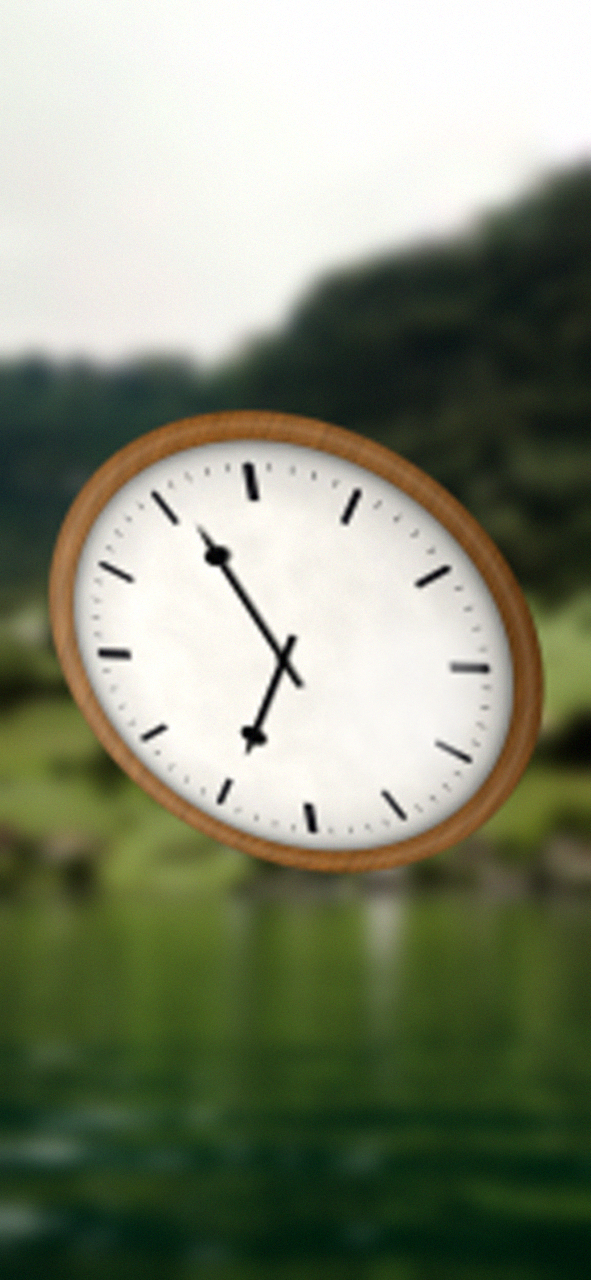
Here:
6,56
